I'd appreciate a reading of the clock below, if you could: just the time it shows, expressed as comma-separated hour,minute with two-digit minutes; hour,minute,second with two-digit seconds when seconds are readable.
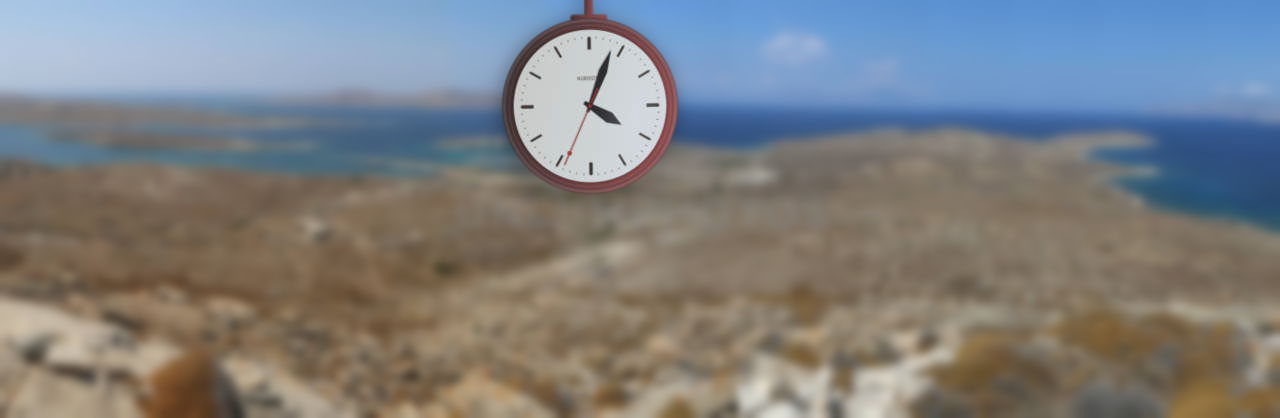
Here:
4,03,34
